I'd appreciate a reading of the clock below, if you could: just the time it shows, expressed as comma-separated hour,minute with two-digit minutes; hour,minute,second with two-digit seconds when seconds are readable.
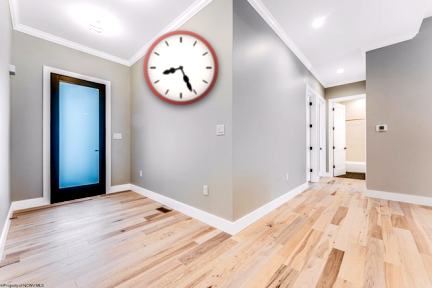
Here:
8,26
